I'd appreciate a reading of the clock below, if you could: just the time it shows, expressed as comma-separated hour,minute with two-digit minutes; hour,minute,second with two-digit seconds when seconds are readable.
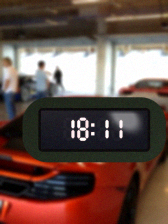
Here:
18,11
